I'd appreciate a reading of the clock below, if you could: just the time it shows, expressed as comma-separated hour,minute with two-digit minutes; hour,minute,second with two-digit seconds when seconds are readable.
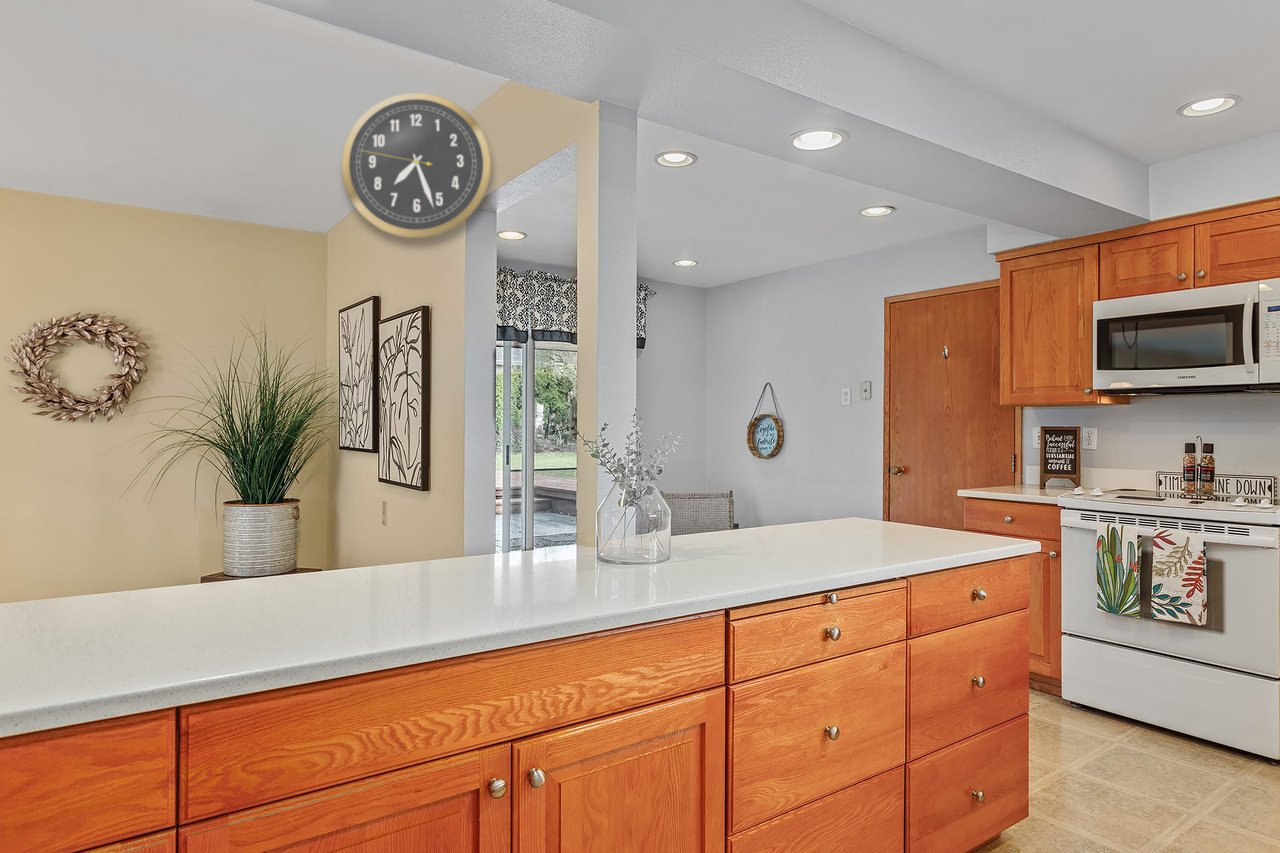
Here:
7,26,47
